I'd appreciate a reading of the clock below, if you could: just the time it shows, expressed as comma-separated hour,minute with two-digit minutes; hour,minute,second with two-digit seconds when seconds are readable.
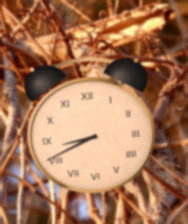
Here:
8,41
